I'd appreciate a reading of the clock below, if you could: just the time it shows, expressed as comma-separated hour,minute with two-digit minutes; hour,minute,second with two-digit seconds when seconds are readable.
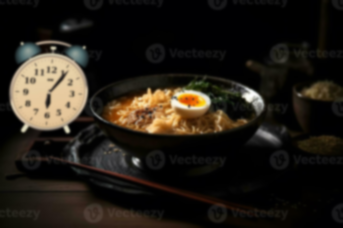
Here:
6,06
